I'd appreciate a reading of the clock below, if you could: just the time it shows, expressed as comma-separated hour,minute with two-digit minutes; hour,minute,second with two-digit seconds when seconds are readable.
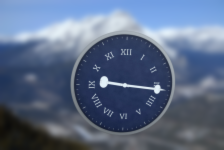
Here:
9,16
